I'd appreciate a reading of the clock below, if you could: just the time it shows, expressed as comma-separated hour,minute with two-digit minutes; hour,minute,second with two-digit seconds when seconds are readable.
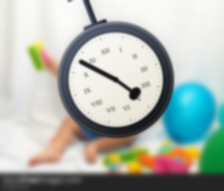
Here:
4,53
